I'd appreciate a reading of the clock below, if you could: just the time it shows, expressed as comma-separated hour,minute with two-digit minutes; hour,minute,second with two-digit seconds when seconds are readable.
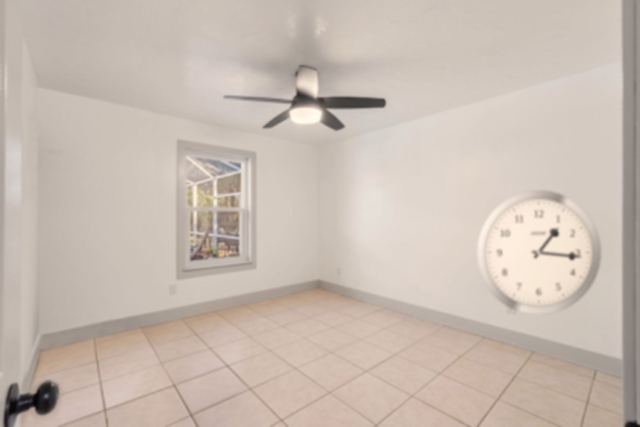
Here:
1,16
